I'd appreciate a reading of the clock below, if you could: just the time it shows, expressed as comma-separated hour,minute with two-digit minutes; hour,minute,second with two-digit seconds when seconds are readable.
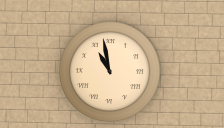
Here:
10,58
